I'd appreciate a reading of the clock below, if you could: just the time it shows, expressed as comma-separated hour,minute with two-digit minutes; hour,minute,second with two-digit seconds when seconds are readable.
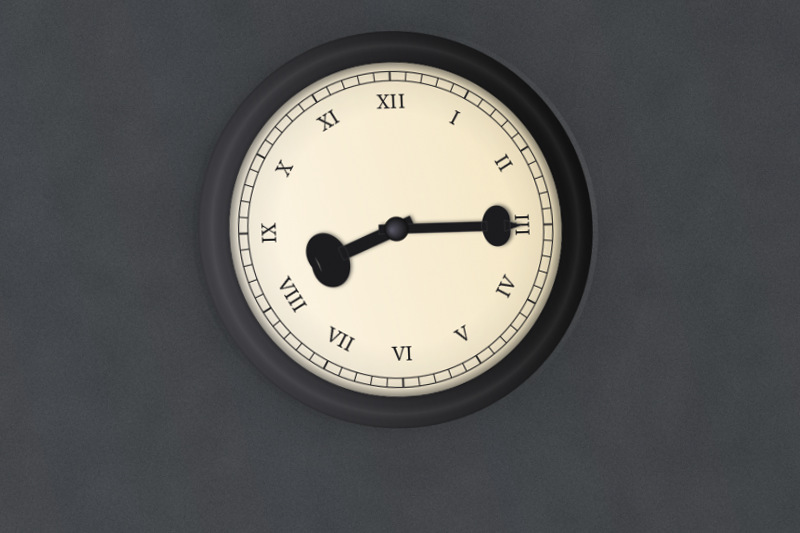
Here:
8,15
